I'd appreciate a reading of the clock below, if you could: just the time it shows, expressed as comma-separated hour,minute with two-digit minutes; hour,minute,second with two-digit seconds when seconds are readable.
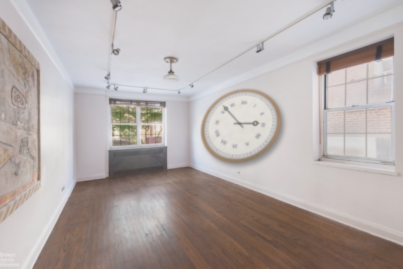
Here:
2,52
